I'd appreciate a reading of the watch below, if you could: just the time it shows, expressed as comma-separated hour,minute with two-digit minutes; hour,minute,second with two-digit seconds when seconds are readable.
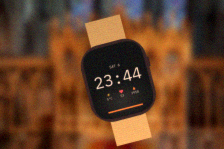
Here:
23,44
